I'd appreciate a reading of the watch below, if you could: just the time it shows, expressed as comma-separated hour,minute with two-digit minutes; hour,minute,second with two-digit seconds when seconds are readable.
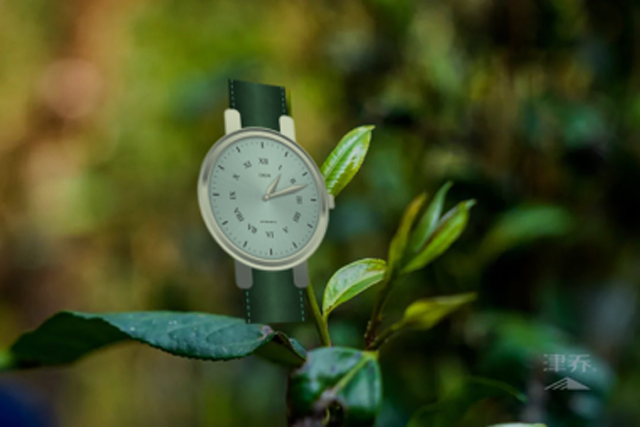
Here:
1,12
